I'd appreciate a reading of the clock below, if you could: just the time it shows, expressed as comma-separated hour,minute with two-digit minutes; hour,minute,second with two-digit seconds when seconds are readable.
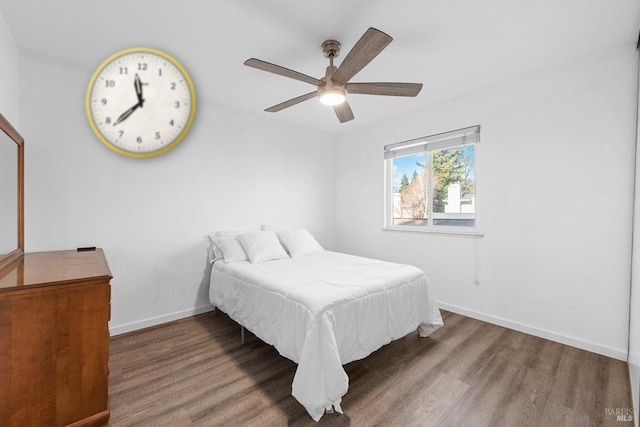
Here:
11,38
